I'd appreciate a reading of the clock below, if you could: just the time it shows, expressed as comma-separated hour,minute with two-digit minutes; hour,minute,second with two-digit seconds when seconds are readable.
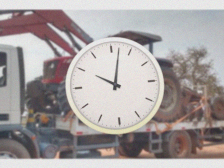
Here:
10,02
